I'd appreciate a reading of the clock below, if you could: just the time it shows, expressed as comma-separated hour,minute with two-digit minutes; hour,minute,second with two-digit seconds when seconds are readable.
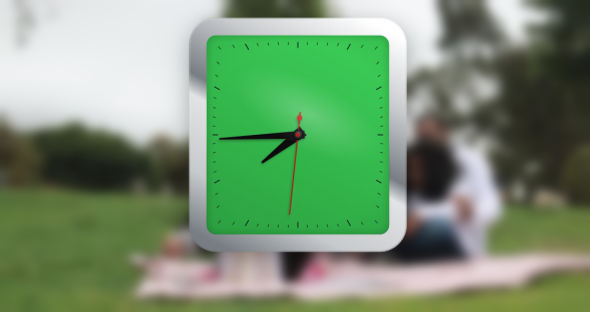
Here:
7,44,31
